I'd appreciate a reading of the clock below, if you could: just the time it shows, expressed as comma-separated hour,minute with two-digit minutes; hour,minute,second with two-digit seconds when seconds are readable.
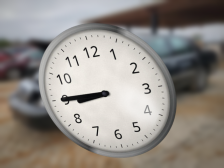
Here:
8,45
